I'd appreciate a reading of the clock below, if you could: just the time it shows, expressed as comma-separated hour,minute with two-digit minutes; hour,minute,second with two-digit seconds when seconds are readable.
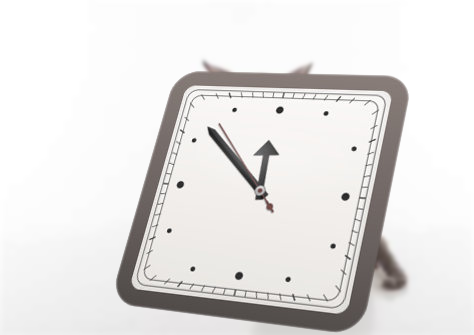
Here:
11,51,53
